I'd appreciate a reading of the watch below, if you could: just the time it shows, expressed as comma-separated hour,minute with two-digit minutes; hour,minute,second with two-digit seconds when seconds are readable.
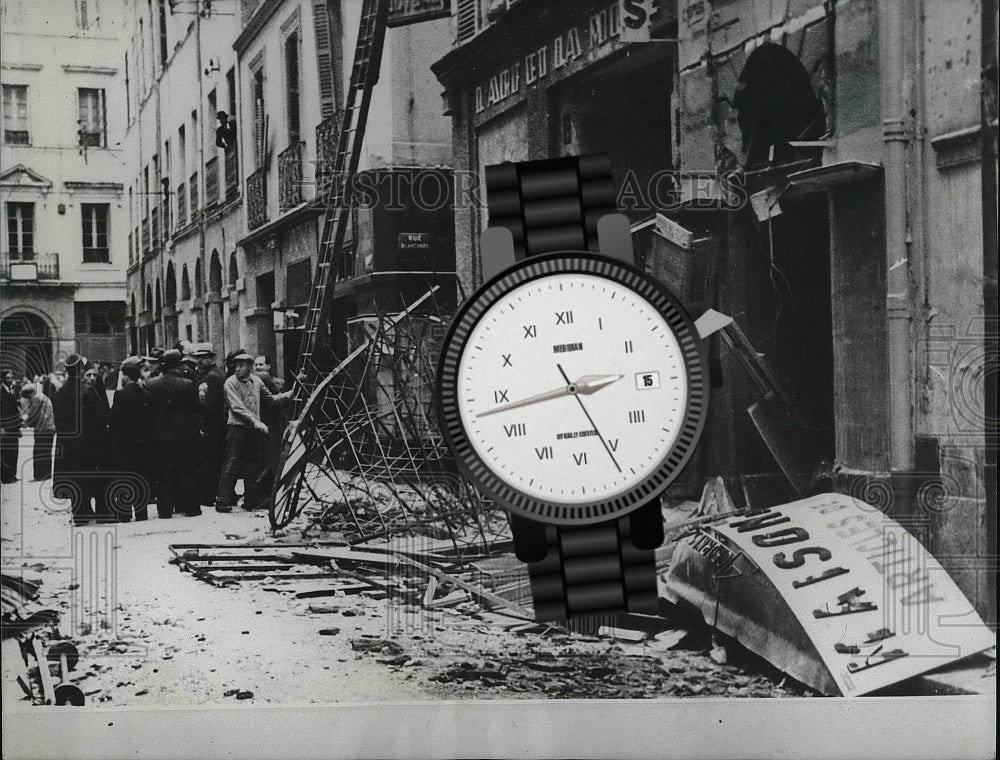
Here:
2,43,26
